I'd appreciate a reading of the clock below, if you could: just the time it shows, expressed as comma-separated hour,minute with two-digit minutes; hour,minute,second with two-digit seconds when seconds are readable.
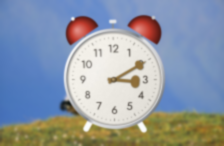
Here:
3,10
